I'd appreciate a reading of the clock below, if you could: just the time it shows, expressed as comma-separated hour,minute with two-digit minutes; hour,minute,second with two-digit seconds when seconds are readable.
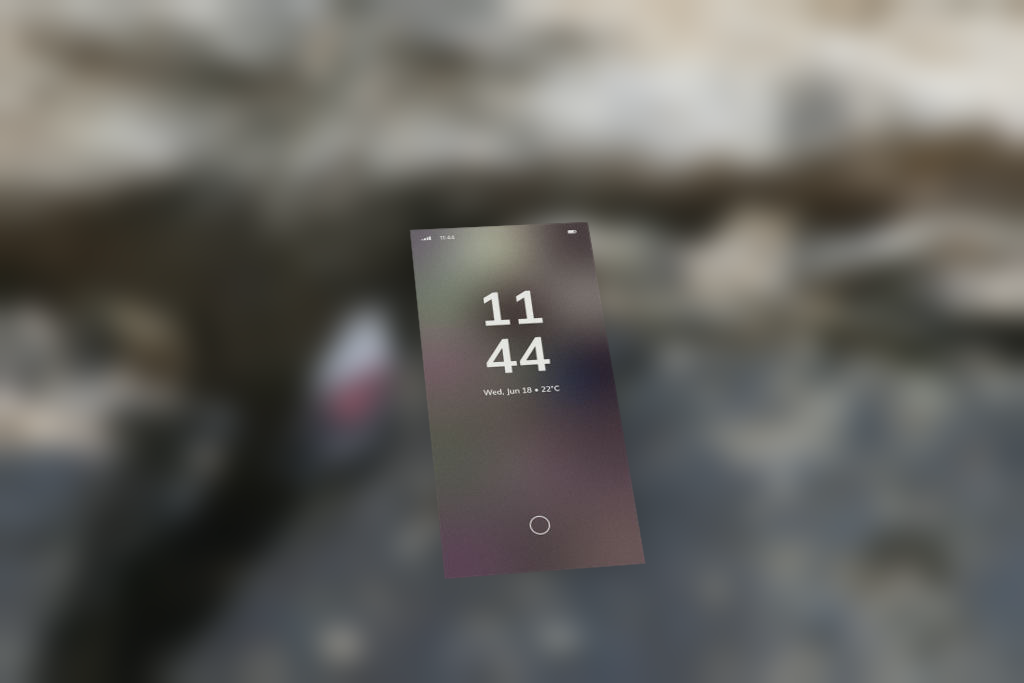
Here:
11,44
